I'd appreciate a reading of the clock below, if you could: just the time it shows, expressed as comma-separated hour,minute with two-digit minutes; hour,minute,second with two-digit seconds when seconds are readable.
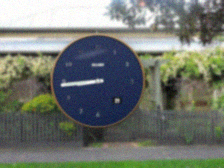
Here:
8,44
